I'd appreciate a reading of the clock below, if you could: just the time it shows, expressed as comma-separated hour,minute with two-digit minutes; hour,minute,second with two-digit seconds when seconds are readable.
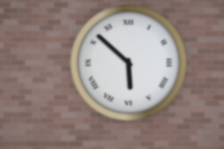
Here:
5,52
